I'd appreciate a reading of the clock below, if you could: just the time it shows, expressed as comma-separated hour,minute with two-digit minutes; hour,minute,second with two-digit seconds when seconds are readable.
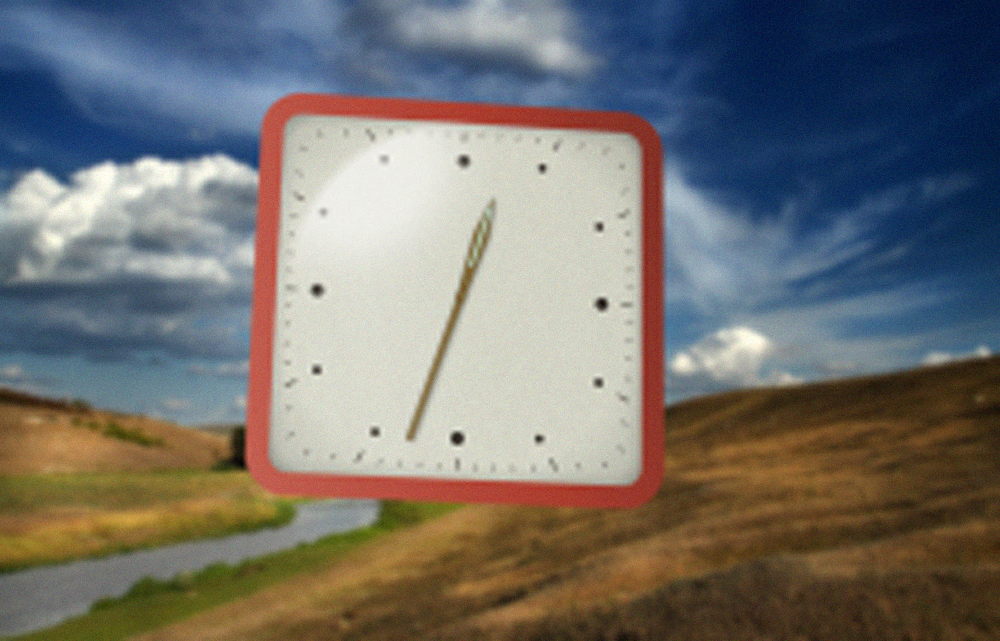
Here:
12,33
